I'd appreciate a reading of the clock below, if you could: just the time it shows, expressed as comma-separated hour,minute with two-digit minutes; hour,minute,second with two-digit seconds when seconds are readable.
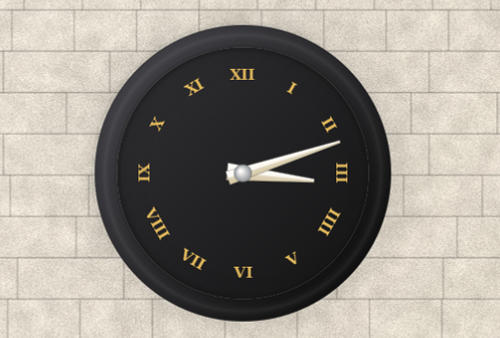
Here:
3,12
